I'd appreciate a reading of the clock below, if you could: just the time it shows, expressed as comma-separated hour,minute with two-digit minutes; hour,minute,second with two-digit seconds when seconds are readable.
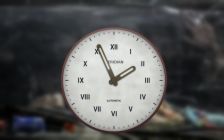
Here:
1,56
